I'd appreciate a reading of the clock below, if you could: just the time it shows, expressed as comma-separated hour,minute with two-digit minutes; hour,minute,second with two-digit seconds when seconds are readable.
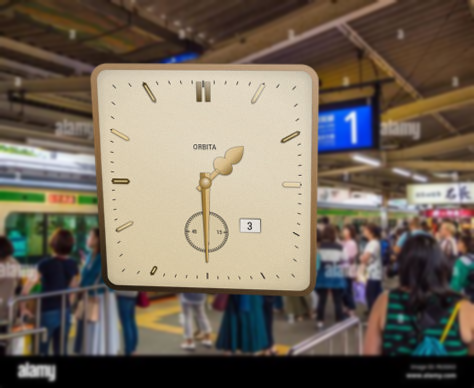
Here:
1,30
